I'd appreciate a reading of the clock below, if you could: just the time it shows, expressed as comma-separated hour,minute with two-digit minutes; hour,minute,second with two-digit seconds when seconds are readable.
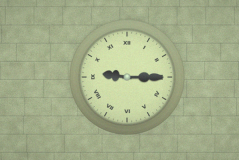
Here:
9,15
